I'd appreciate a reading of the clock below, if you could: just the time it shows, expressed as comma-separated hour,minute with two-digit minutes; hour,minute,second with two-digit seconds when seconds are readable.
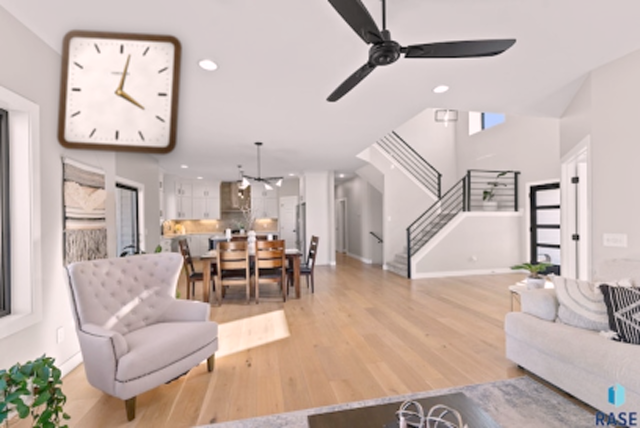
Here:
4,02
